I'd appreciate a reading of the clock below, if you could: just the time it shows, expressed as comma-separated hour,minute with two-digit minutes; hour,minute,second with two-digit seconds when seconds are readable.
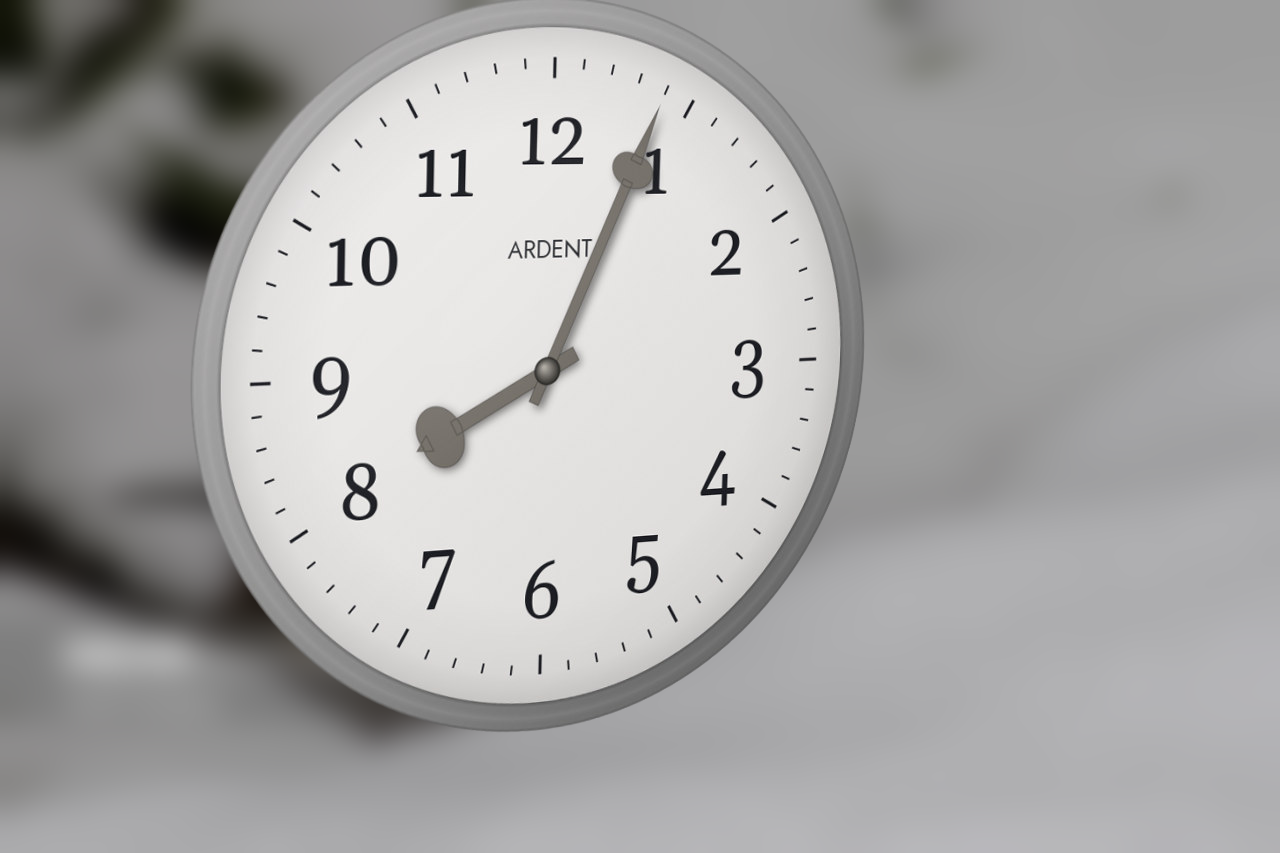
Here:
8,04
